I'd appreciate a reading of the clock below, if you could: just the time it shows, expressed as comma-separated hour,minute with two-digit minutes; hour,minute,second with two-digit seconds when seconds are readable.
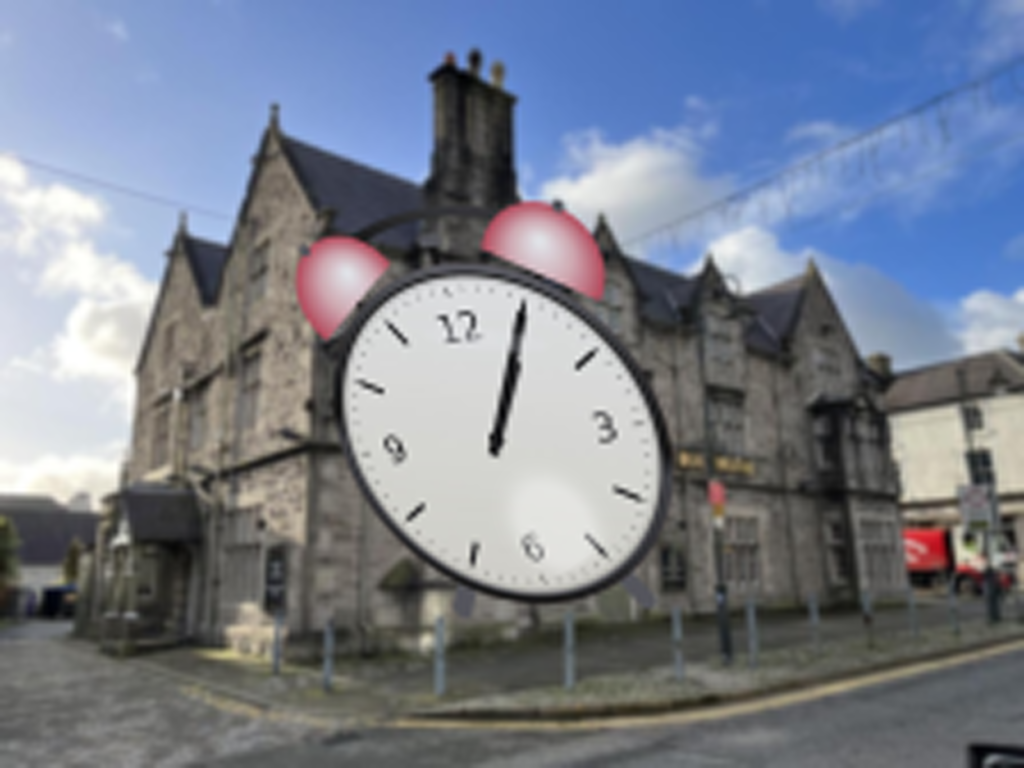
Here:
1,05
